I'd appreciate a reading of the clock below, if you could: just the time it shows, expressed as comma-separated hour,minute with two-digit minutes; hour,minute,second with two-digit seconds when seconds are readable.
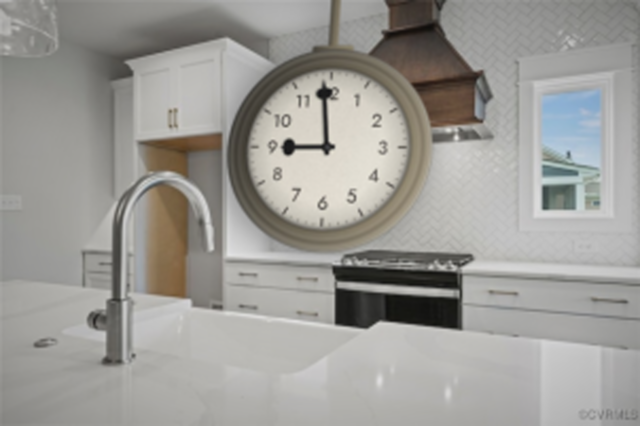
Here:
8,59
